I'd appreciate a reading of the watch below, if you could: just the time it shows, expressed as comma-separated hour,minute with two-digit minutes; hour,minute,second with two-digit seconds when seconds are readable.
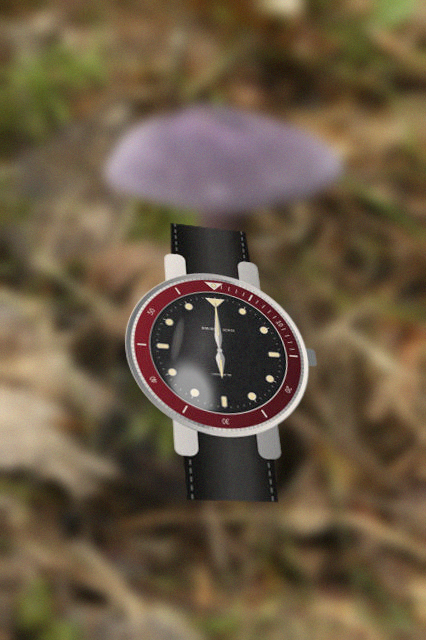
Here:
6,00
